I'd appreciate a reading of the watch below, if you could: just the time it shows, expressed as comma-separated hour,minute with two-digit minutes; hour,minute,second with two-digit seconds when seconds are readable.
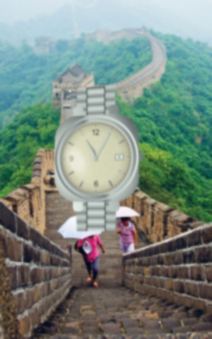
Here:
11,05
